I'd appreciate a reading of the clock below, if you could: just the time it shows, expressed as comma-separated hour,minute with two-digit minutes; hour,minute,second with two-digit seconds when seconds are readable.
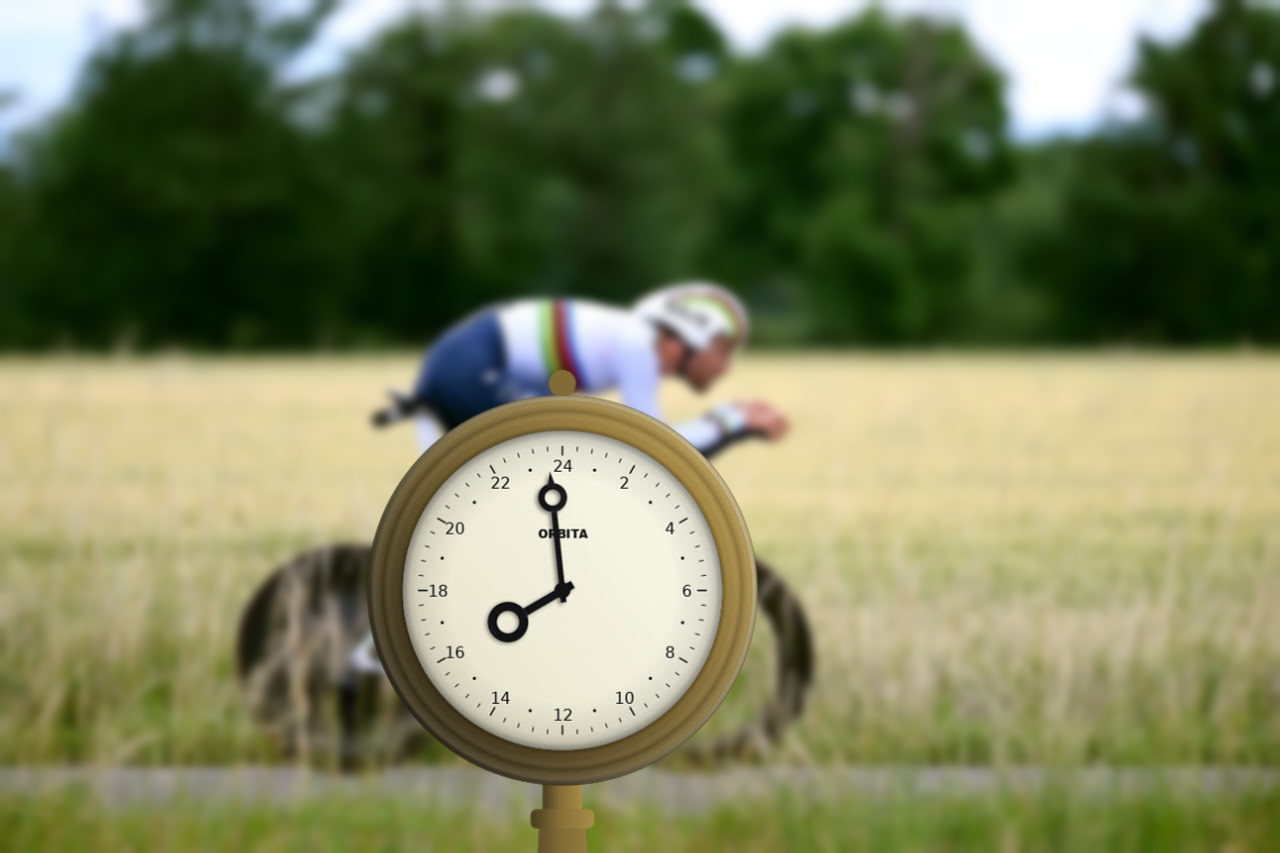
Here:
15,59
